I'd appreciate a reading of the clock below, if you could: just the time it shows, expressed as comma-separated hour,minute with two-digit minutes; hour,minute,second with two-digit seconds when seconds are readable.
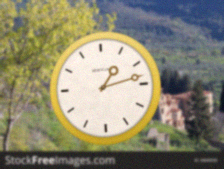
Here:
1,13
